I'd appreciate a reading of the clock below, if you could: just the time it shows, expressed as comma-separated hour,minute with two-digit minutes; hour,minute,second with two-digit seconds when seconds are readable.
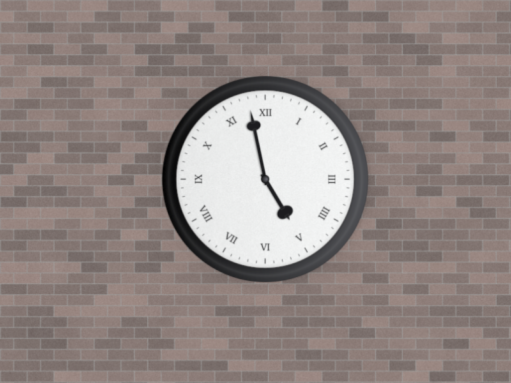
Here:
4,58
